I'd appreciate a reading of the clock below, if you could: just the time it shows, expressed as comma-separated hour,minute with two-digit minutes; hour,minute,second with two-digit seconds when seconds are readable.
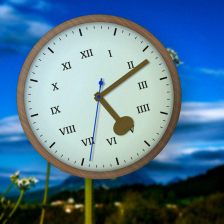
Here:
5,11,34
